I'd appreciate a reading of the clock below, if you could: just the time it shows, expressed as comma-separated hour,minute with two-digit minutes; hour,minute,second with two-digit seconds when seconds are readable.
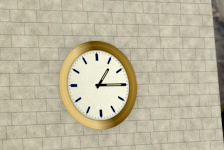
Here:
1,15
